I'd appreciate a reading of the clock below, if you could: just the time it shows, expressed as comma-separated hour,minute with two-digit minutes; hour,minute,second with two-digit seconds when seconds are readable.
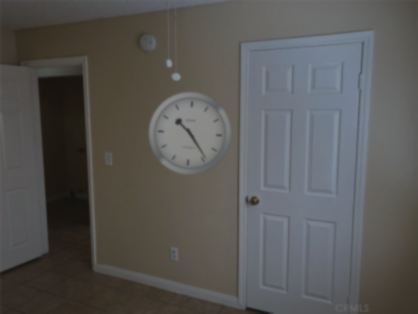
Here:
10,24
